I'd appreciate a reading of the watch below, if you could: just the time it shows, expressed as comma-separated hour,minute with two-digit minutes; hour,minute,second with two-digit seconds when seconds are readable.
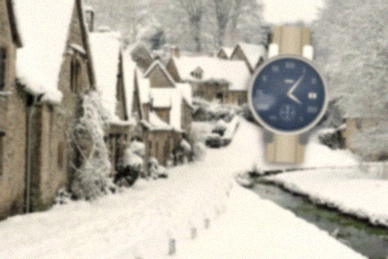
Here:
4,06
